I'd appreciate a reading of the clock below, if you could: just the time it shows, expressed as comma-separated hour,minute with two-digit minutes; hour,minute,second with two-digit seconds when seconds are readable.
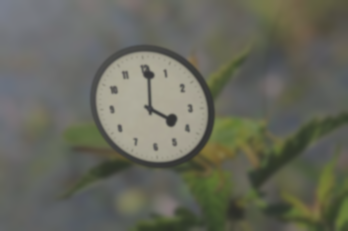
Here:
4,01
